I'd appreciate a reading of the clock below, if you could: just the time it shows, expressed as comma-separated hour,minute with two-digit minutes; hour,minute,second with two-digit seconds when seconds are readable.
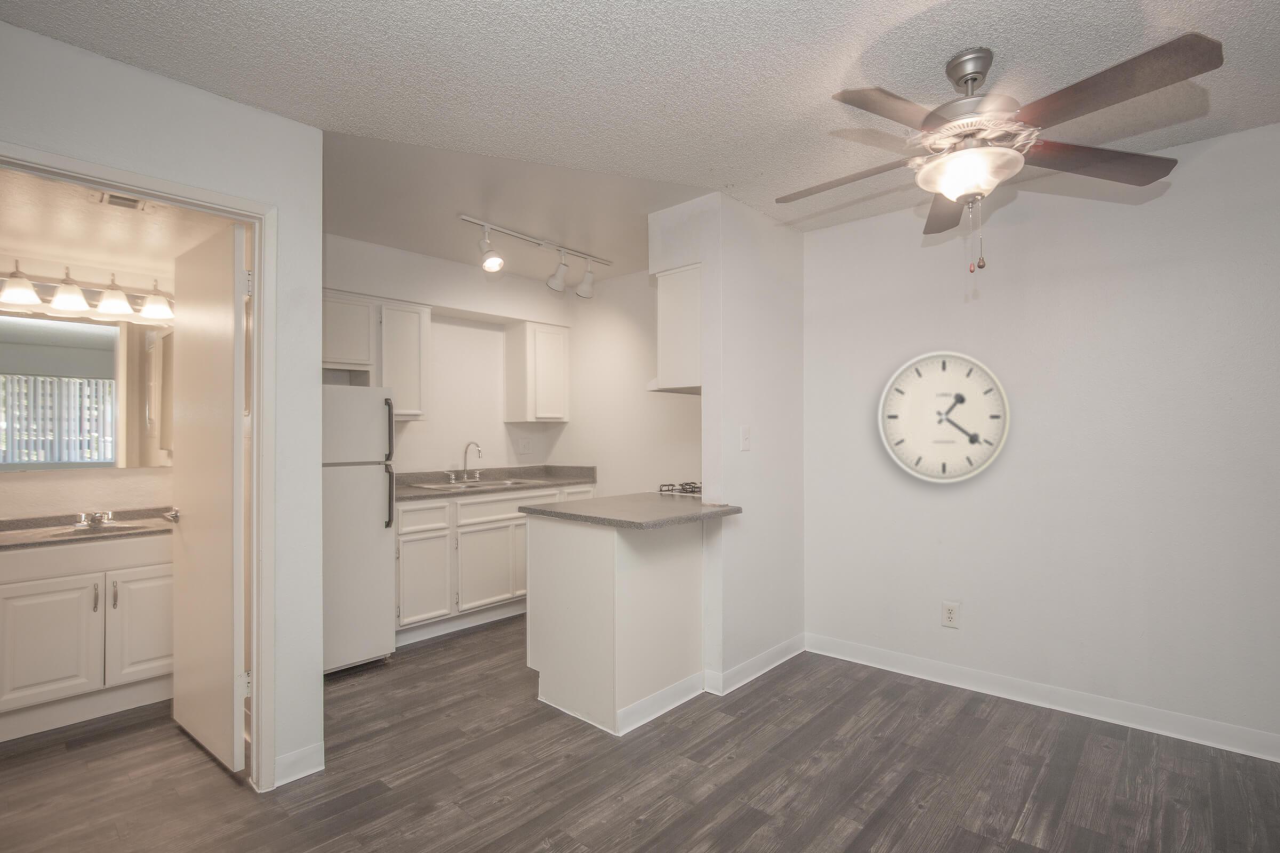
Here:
1,21
